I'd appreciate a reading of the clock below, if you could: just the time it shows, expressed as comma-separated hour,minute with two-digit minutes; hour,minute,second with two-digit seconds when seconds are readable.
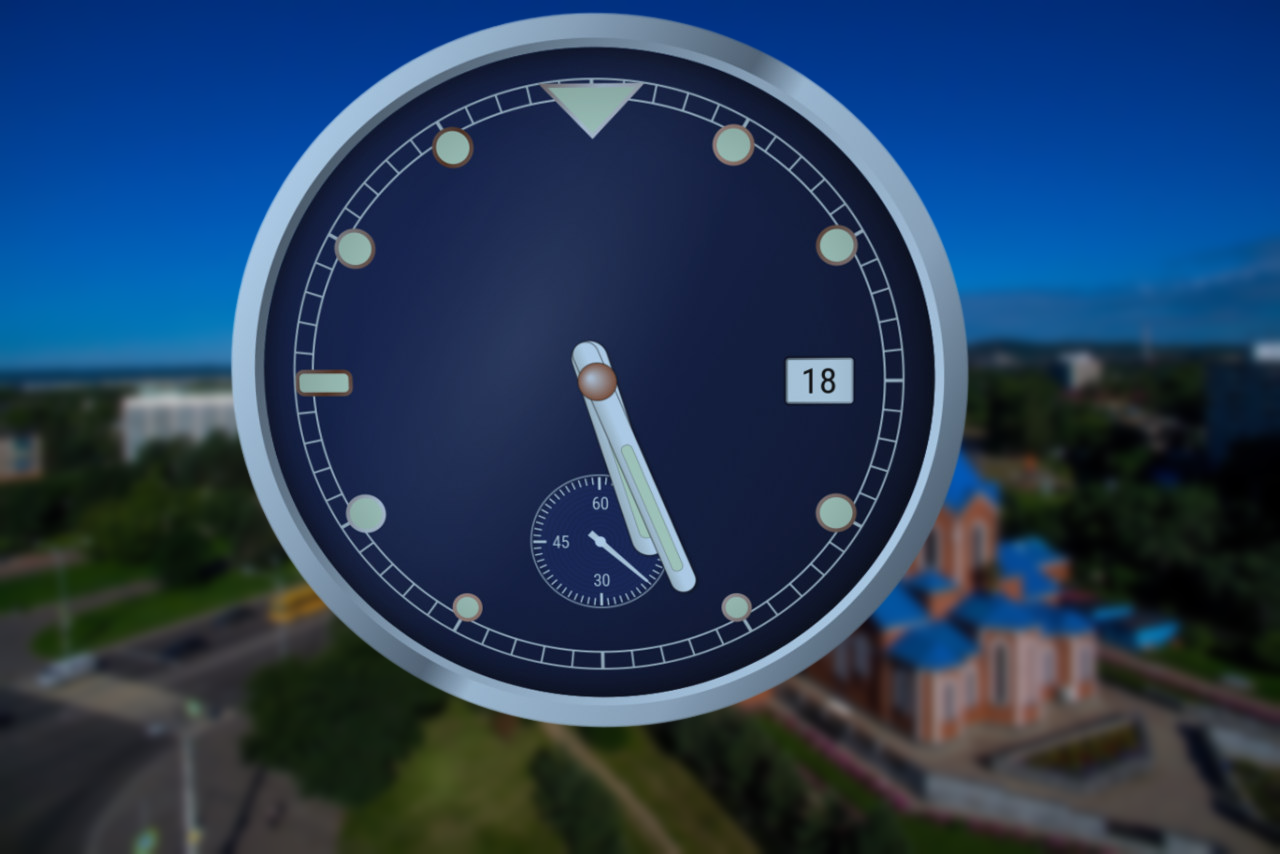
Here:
5,26,22
